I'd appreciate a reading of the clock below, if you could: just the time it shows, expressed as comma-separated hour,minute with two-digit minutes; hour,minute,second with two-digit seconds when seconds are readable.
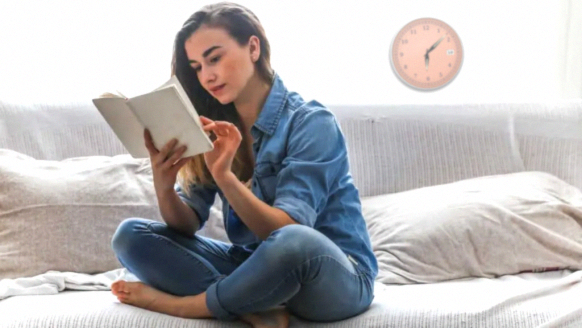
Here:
6,08
